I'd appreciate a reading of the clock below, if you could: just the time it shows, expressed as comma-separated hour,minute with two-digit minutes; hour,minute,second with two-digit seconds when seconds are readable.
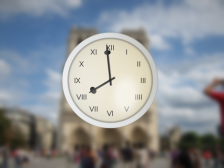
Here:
7,59
